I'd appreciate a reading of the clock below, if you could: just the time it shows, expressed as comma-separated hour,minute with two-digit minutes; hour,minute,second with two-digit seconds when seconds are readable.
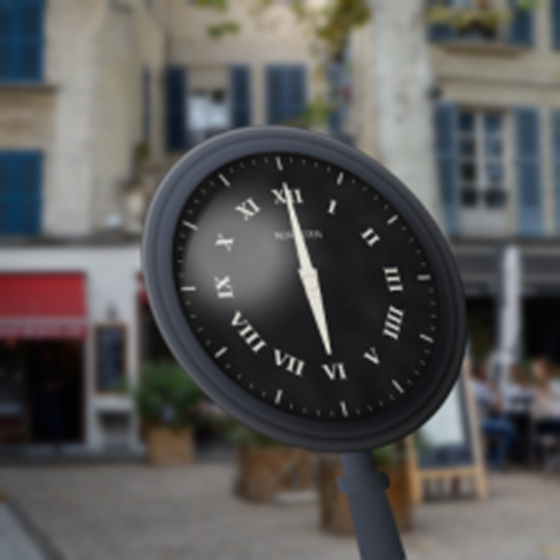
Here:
6,00
